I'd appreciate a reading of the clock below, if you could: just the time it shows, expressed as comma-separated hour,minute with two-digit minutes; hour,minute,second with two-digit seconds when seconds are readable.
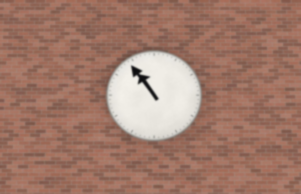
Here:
10,54
